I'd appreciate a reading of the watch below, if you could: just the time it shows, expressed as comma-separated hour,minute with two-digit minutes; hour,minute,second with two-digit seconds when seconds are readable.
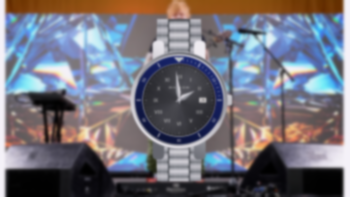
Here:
1,59
